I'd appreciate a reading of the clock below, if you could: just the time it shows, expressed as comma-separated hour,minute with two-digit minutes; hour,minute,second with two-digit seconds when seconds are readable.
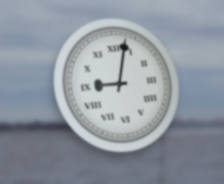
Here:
9,03
